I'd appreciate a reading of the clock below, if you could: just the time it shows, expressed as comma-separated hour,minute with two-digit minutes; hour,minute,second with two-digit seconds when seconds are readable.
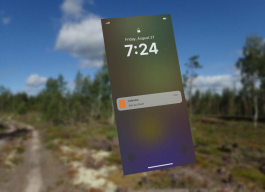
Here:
7,24
